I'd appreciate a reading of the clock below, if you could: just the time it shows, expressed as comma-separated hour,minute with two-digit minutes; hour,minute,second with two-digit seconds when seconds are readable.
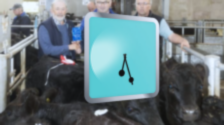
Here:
6,27
